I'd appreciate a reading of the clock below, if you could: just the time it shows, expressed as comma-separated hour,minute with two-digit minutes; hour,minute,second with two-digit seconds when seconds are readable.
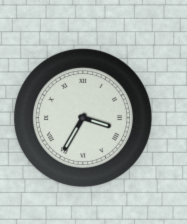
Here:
3,35
